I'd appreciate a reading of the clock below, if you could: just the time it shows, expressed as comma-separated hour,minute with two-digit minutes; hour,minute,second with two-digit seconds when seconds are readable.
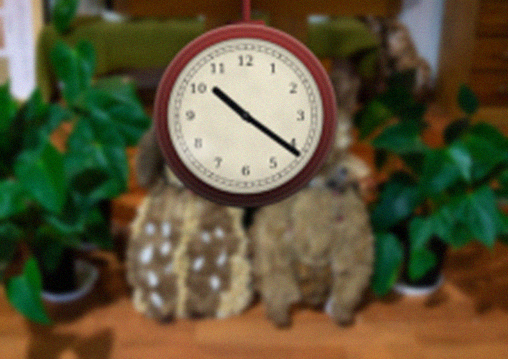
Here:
10,21
